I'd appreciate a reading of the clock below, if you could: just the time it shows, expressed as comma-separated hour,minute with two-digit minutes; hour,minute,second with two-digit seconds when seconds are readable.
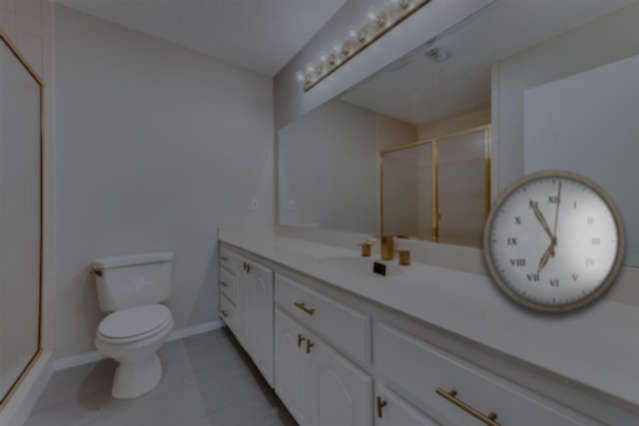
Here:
6,55,01
